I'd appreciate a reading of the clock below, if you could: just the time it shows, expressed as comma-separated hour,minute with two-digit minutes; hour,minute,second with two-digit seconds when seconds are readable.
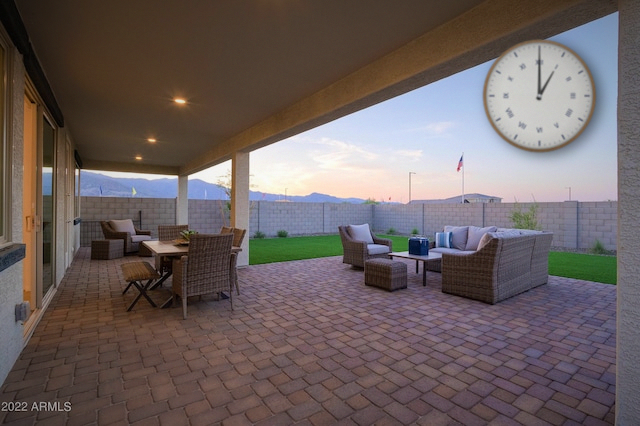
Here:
1,00
